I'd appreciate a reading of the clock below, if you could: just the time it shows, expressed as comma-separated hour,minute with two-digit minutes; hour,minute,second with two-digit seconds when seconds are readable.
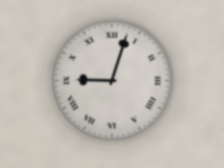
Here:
9,03
